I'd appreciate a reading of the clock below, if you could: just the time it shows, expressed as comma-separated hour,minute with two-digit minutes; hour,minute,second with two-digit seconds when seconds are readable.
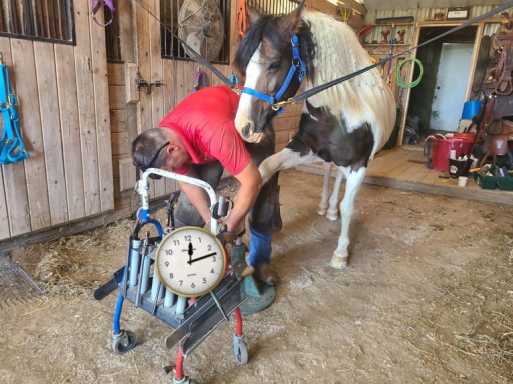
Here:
12,13
